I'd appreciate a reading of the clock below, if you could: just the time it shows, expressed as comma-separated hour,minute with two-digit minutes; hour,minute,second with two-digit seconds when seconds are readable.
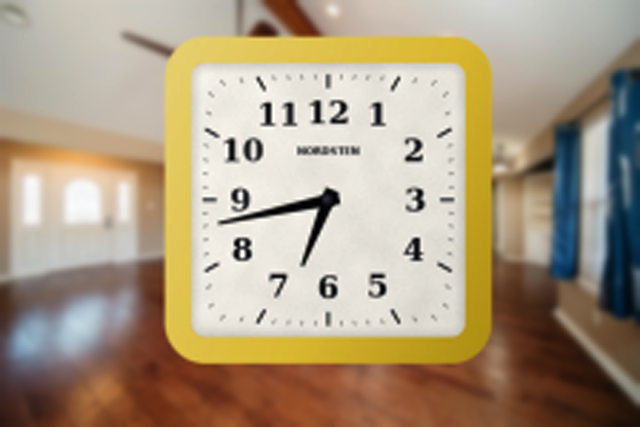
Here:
6,43
